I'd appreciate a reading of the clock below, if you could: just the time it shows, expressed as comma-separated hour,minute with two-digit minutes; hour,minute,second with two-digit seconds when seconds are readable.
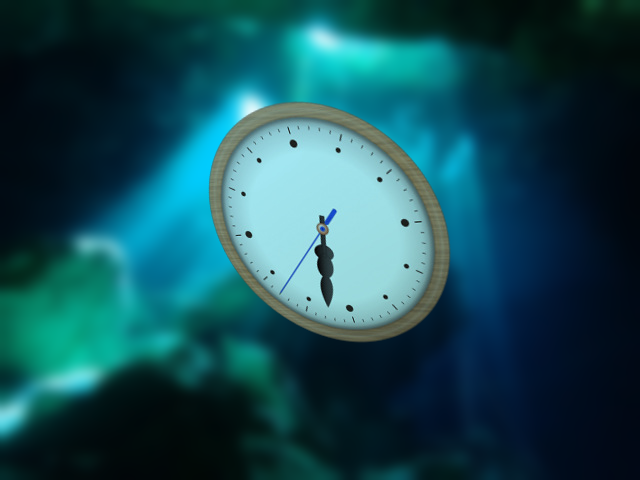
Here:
6,32,38
